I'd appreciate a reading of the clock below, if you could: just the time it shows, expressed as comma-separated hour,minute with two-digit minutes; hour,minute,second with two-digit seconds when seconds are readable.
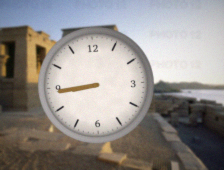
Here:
8,44
